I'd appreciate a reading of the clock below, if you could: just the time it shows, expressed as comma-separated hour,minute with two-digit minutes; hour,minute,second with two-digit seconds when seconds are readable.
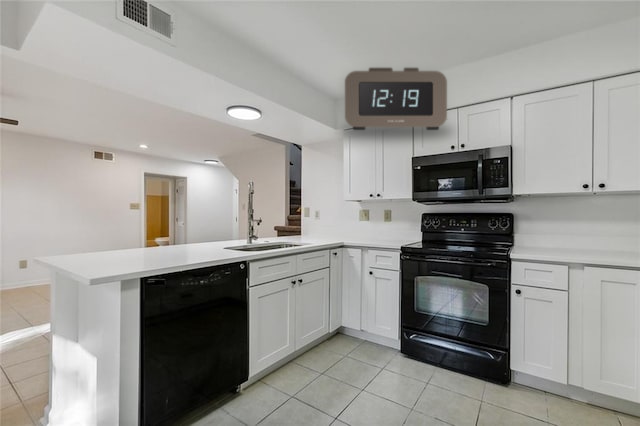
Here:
12,19
